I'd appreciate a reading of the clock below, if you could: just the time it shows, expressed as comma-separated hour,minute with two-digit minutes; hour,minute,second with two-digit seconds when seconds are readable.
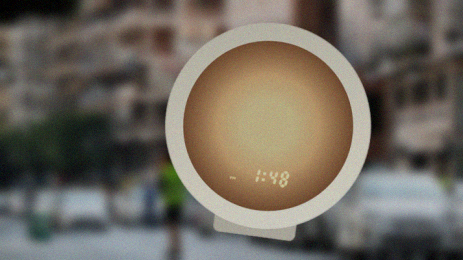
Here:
1,48
